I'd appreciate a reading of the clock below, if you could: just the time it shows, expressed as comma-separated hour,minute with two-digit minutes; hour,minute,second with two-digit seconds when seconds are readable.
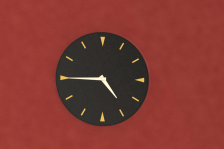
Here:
4,45
